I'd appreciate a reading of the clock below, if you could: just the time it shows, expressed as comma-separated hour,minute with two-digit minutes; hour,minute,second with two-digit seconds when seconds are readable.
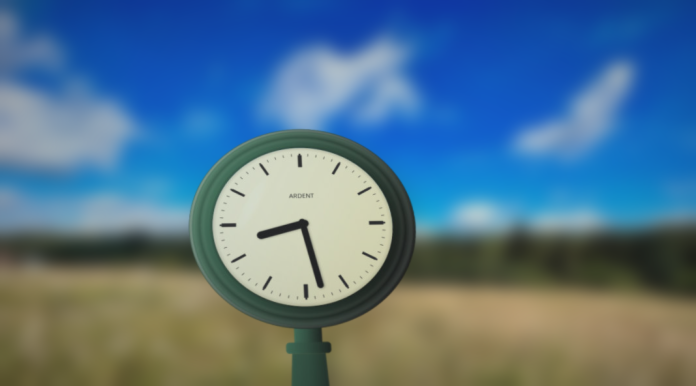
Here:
8,28
